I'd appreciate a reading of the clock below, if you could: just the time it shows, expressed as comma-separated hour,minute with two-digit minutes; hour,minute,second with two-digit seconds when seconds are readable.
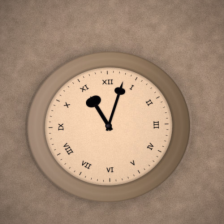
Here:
11,03
